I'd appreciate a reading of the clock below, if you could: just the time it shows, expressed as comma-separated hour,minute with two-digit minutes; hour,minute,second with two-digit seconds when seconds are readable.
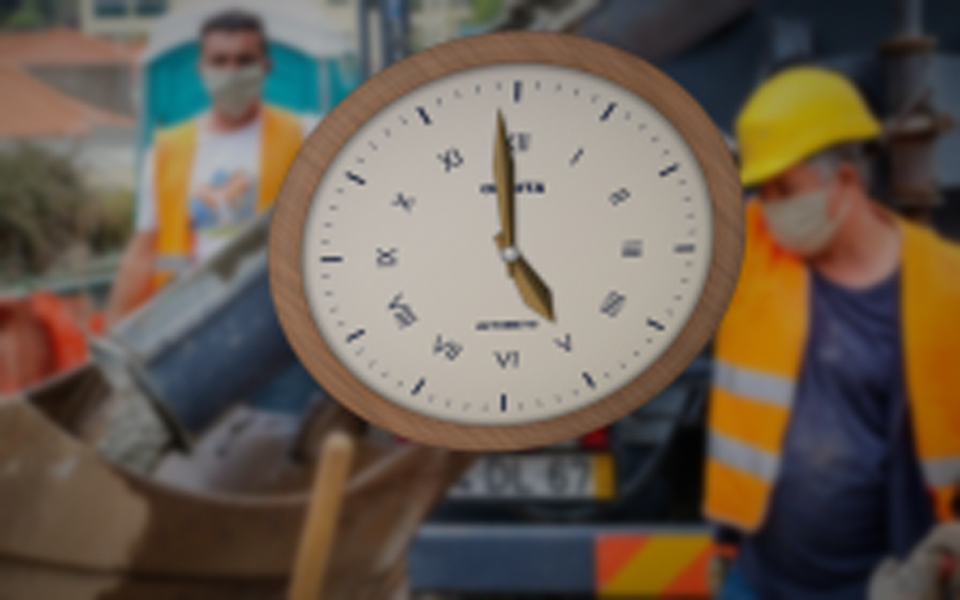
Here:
4,59
